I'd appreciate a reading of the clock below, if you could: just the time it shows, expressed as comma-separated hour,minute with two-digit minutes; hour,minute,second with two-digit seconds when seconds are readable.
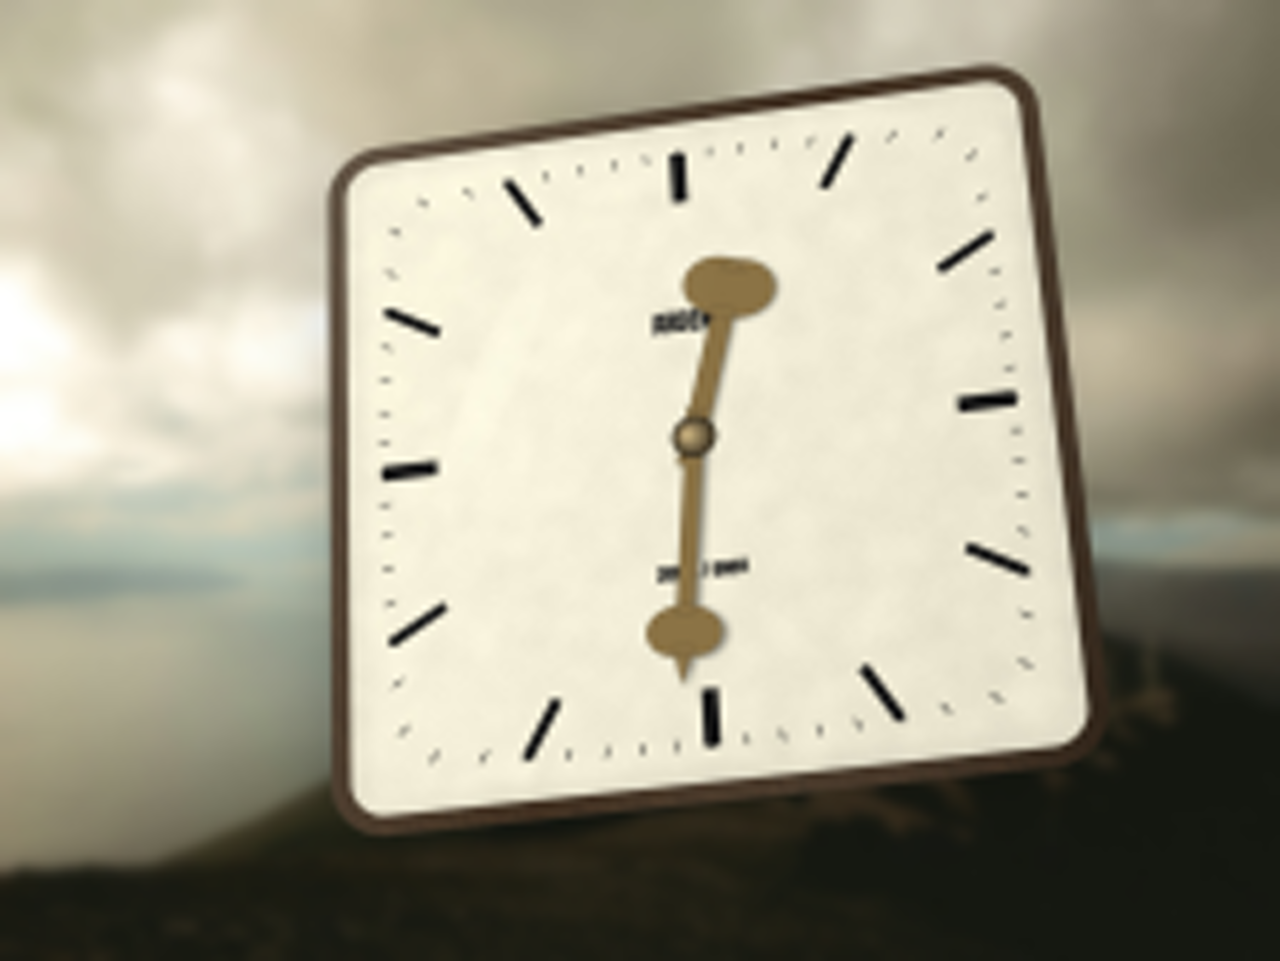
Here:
12,31
